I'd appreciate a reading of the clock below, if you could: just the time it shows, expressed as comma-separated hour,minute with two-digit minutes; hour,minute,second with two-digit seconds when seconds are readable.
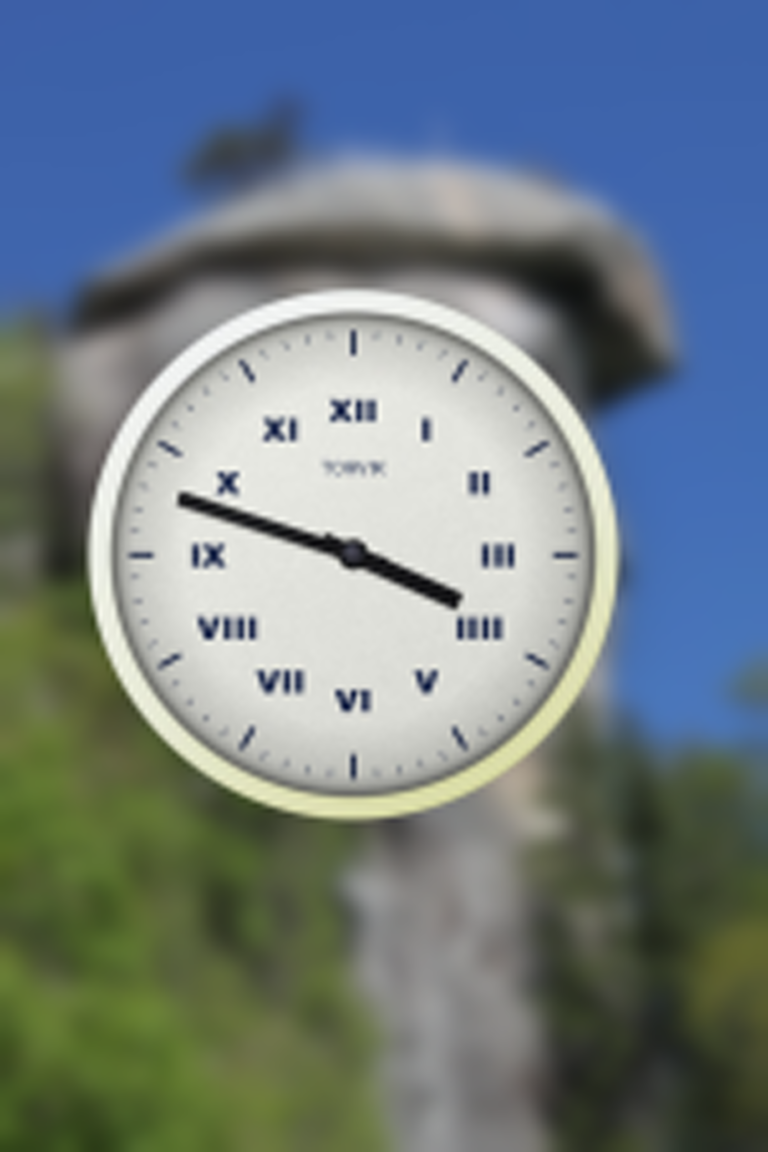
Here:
3,48
